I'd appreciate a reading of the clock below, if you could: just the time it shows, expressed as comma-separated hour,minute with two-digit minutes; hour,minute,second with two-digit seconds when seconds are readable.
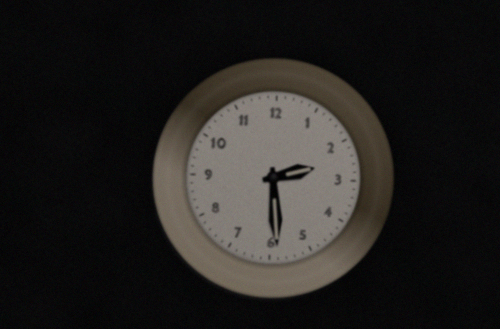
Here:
2,29
